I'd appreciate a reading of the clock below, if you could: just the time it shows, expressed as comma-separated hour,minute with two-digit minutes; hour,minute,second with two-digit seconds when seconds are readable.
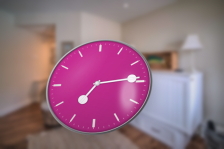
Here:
7,14
